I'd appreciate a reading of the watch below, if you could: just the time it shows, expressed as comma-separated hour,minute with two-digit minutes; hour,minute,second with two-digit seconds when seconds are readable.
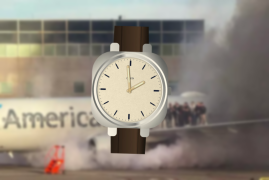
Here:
1,59
